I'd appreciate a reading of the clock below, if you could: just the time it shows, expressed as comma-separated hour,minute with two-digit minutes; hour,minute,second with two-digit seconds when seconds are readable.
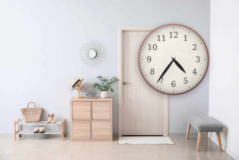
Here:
4,36
